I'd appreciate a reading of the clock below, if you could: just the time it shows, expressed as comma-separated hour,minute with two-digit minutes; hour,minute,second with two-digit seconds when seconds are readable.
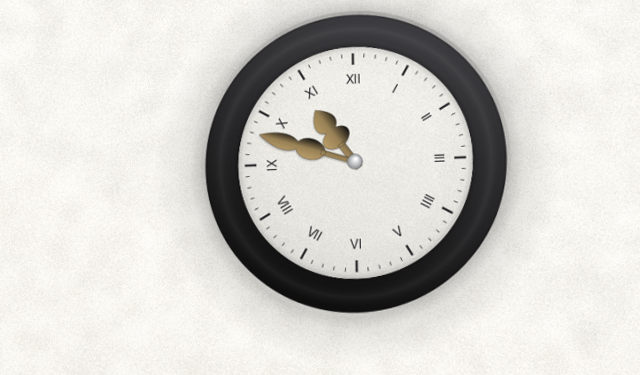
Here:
10,48
